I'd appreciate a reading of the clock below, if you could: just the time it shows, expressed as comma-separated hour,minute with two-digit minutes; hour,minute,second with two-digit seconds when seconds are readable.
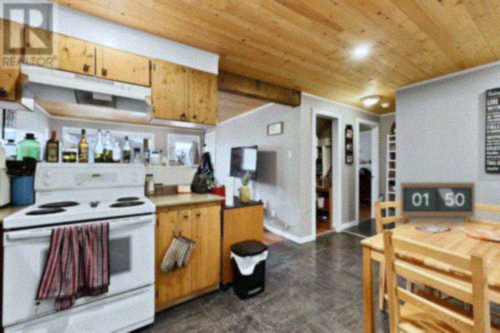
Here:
1,50
